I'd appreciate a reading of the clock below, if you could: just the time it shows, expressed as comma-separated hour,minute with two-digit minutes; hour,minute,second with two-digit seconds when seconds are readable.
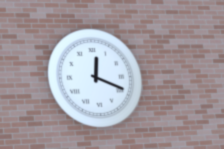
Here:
12,19
